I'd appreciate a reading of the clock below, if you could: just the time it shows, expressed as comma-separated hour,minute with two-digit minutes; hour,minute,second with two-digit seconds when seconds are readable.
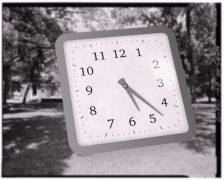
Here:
5,23
